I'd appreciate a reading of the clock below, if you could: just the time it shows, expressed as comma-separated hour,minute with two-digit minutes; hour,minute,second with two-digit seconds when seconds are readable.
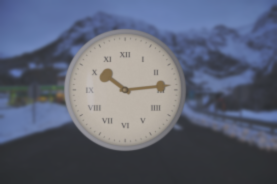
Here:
10,14
